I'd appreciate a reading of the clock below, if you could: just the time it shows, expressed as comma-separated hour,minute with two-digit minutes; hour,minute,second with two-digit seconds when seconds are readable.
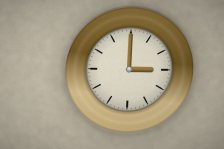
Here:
3,00
